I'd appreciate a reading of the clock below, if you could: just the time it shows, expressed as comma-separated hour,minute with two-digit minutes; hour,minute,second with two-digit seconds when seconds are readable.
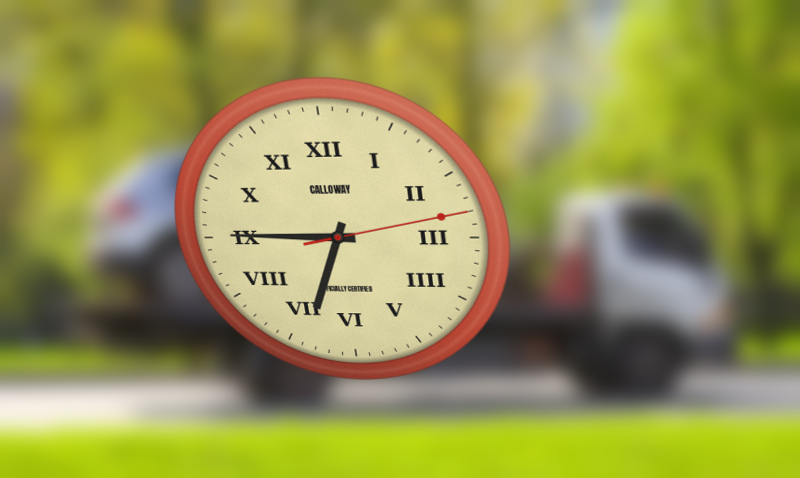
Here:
6,45,13
